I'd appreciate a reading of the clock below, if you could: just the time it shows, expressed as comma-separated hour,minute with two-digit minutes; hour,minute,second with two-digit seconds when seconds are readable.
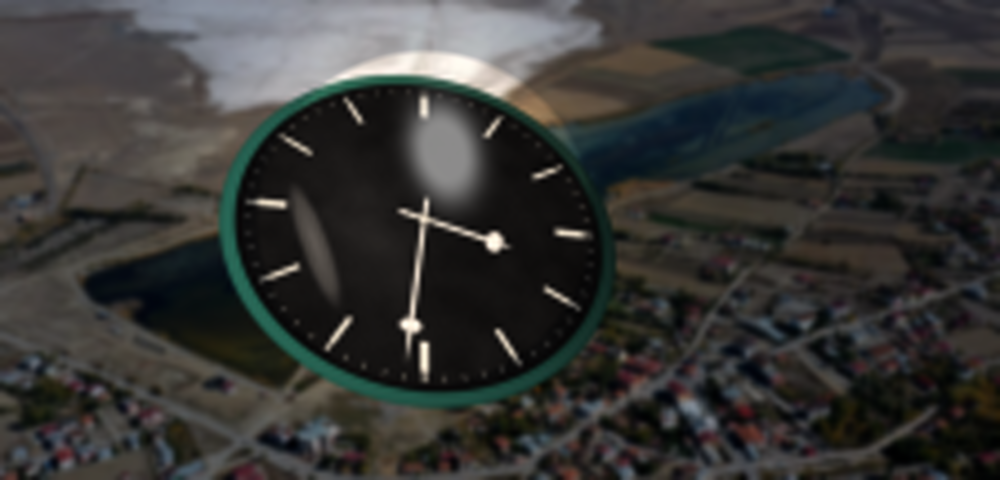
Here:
3,31
